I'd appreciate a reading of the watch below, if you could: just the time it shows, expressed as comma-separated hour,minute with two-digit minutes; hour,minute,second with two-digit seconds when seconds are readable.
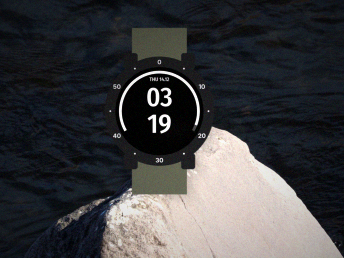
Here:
3,19
